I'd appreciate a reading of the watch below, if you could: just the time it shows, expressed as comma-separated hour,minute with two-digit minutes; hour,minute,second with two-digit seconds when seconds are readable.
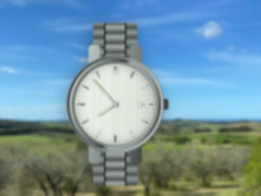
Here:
7,53
